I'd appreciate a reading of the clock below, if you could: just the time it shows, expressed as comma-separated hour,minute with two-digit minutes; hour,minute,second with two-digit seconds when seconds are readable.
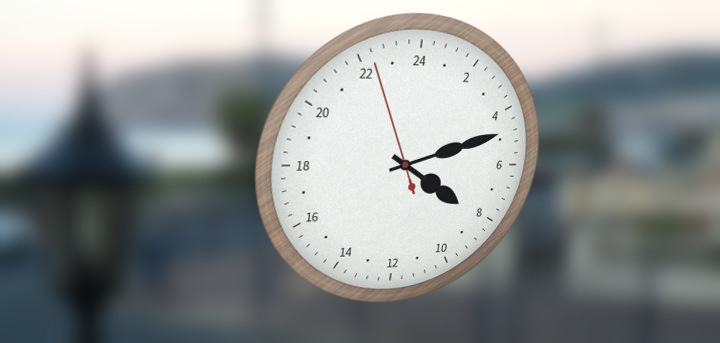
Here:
8,11,56
